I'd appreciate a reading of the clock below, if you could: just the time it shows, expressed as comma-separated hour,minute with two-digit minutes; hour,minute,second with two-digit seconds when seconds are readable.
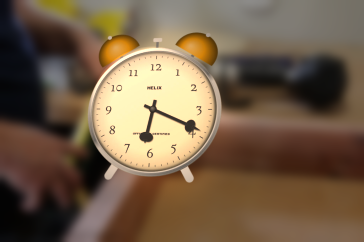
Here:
6,19
